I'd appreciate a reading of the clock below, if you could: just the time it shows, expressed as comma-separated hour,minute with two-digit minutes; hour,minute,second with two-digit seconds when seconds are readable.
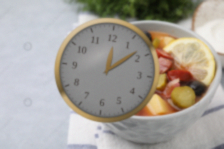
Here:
12,08
